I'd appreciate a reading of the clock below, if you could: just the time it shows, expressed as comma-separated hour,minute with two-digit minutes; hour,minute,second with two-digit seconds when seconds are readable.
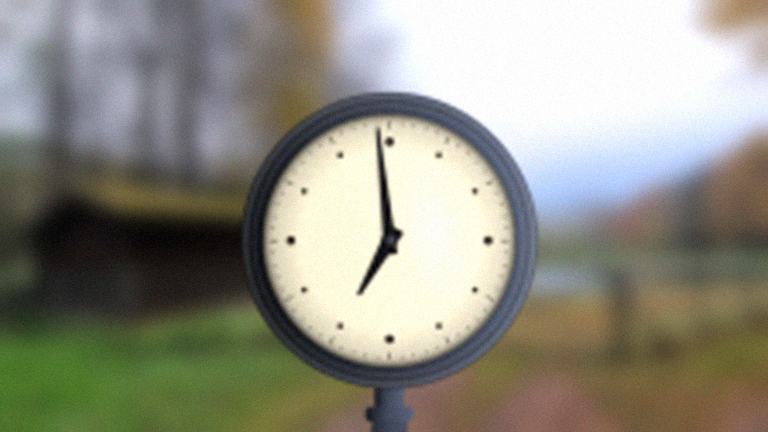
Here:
6,59
